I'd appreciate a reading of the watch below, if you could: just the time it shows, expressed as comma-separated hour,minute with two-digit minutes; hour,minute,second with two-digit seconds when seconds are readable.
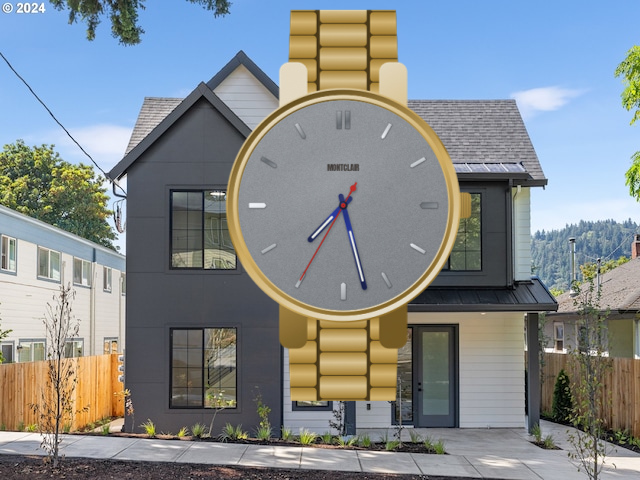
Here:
7,27,35
